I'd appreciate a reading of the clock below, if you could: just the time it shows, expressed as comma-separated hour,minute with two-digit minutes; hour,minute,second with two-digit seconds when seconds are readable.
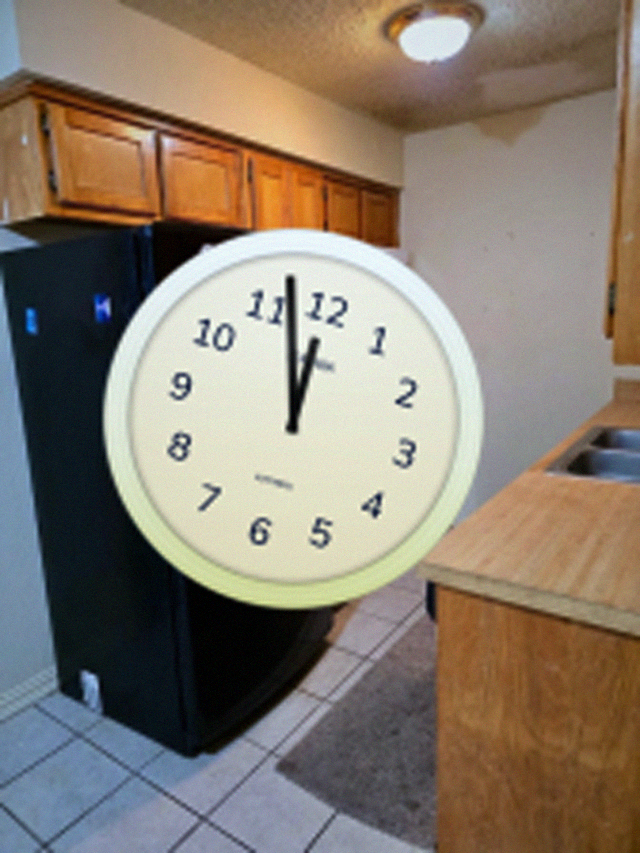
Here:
11,57
